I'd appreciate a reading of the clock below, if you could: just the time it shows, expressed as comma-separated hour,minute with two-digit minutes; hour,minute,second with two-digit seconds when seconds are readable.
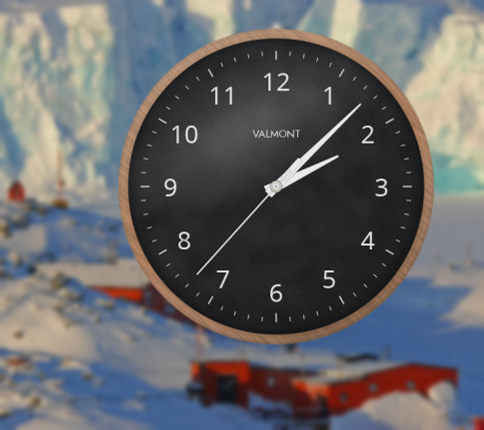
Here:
2,07,37
